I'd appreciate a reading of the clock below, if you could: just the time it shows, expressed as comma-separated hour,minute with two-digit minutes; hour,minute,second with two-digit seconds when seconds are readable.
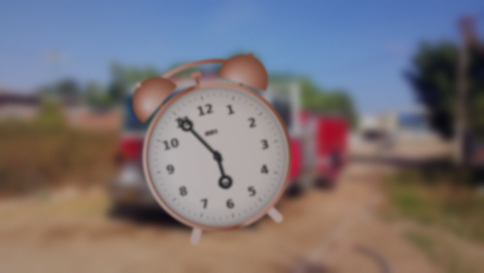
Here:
5,55
